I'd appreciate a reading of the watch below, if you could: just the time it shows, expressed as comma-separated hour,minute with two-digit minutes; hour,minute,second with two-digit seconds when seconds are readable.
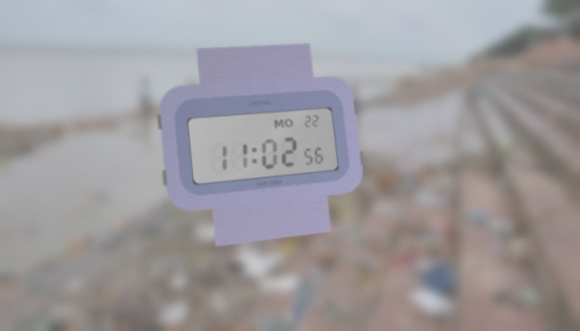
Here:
11,02,56
